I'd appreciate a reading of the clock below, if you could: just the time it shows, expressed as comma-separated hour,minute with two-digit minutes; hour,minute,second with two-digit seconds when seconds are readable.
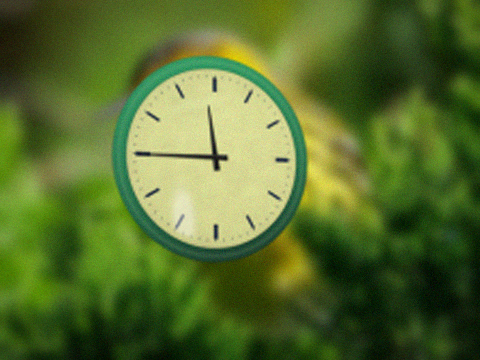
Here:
11,45
